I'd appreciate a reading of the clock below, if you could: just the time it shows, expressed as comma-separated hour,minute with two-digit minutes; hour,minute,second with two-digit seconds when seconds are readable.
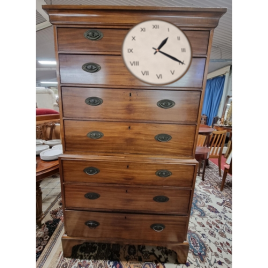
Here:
1,20
